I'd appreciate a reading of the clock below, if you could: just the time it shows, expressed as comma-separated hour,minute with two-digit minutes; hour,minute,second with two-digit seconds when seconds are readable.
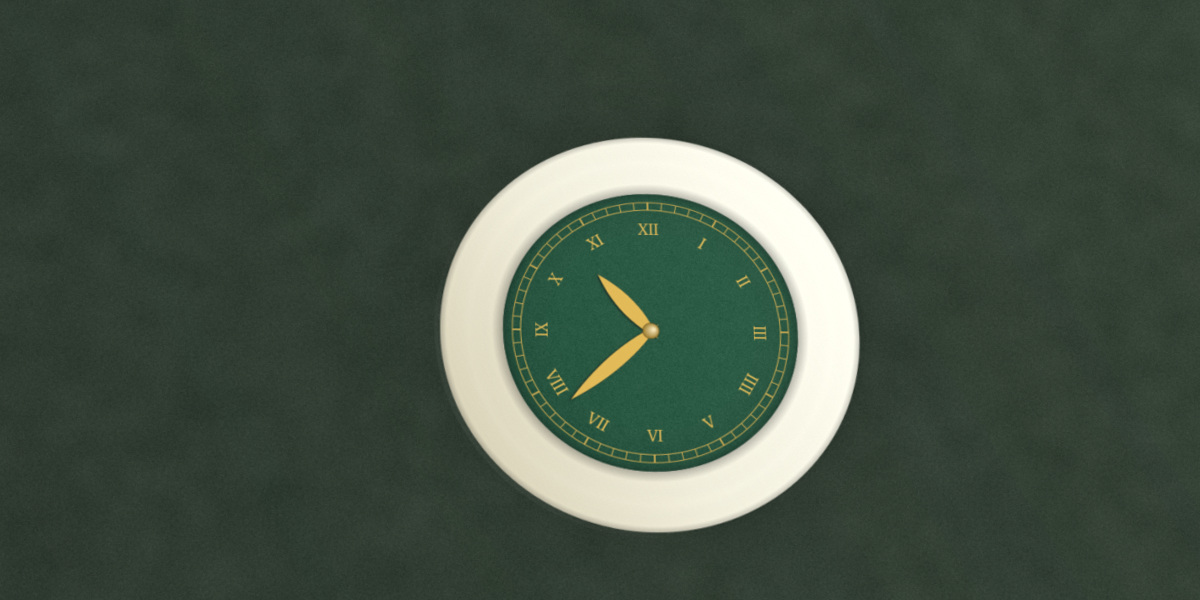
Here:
10,38
